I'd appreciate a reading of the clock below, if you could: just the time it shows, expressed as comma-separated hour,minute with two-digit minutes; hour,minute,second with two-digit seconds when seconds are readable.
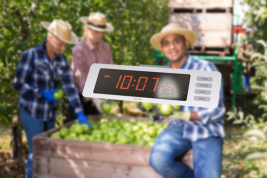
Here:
10,07,29
